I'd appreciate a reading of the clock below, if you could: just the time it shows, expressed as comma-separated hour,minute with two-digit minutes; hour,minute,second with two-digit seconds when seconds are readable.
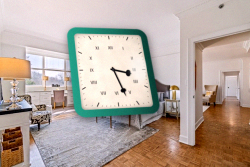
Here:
3,27
